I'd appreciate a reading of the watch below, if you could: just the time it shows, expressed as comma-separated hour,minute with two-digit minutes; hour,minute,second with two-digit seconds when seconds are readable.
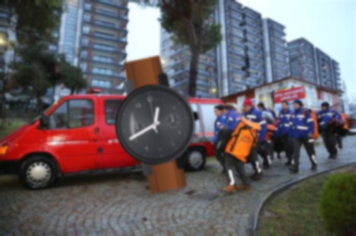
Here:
12,42
